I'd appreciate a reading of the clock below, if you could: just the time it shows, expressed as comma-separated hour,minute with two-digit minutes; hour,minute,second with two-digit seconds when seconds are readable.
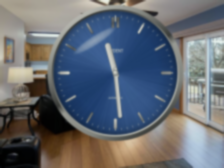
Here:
11,29
